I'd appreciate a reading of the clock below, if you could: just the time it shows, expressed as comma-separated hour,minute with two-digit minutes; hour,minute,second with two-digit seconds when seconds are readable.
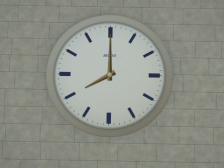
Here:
8,00
